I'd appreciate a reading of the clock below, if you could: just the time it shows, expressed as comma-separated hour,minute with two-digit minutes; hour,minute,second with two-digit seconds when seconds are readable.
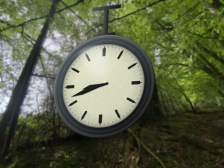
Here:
8,42
